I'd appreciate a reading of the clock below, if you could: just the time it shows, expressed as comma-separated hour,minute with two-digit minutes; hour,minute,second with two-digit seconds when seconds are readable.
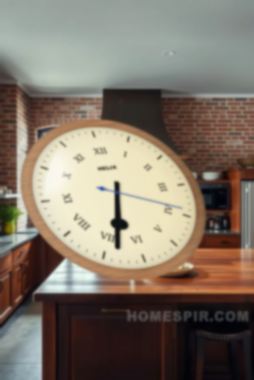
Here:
6,33,19
